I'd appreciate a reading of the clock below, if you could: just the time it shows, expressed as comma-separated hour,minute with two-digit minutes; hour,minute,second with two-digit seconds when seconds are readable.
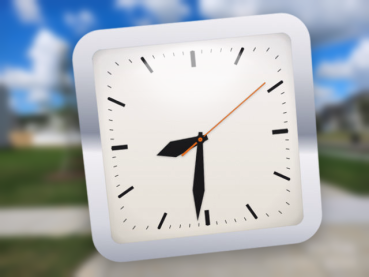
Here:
8,31,09
